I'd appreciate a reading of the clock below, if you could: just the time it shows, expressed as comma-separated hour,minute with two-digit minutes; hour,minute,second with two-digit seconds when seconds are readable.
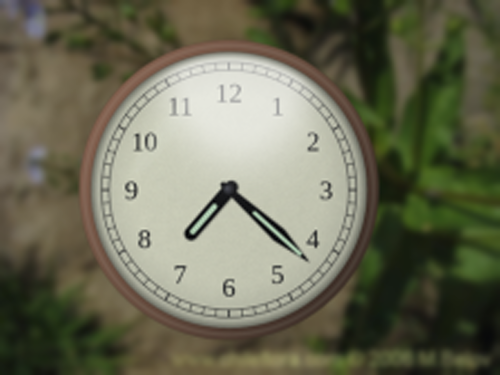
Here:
7,22
